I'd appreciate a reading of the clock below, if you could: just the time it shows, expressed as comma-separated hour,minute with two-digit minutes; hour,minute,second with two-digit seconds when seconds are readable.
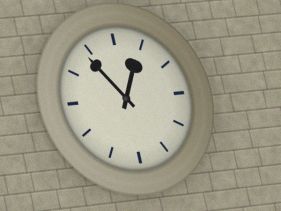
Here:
12,54
